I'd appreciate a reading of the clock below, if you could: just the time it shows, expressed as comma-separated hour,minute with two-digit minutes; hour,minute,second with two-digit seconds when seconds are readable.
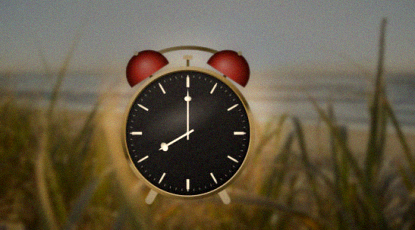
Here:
8,00
